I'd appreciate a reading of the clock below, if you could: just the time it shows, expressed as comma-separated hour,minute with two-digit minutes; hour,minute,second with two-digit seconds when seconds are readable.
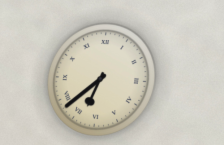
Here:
6,38
